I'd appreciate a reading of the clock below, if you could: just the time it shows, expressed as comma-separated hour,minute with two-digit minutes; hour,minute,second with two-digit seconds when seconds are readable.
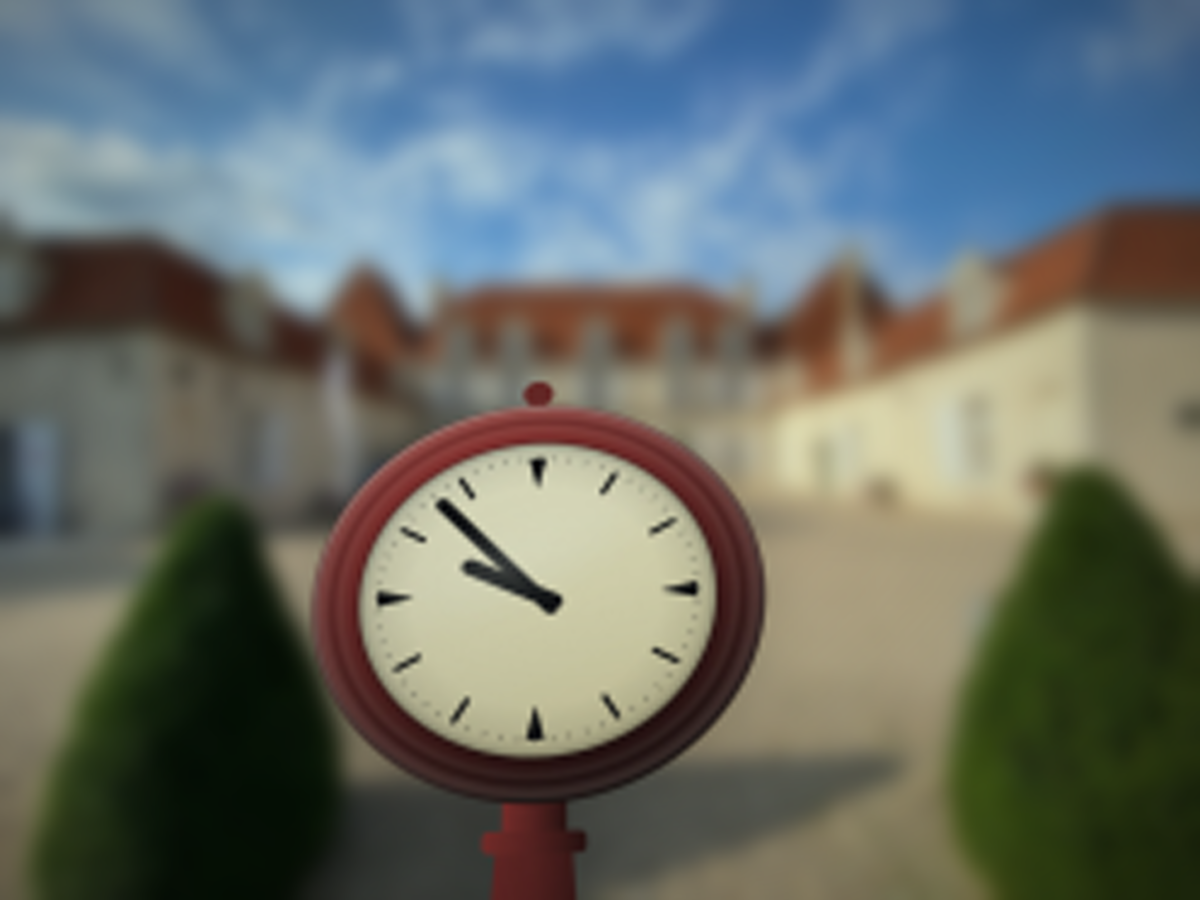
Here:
9,53
